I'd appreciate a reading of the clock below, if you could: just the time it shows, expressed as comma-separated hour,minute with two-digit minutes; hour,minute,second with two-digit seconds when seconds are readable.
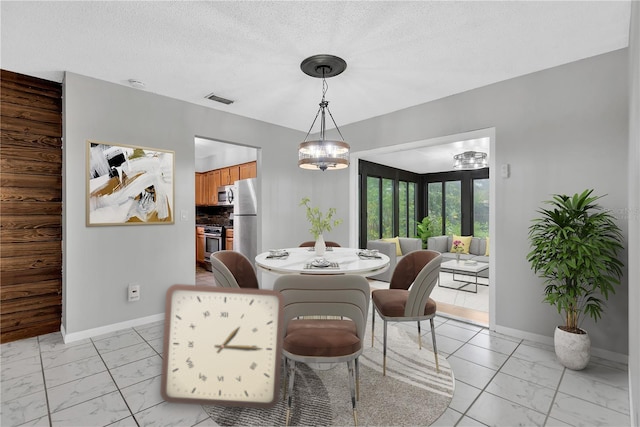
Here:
1,15
